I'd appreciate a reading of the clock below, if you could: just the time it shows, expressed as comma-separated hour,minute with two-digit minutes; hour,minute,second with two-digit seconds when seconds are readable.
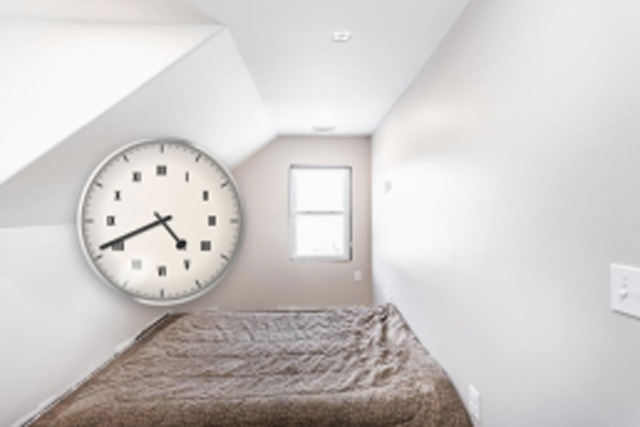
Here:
4,41
